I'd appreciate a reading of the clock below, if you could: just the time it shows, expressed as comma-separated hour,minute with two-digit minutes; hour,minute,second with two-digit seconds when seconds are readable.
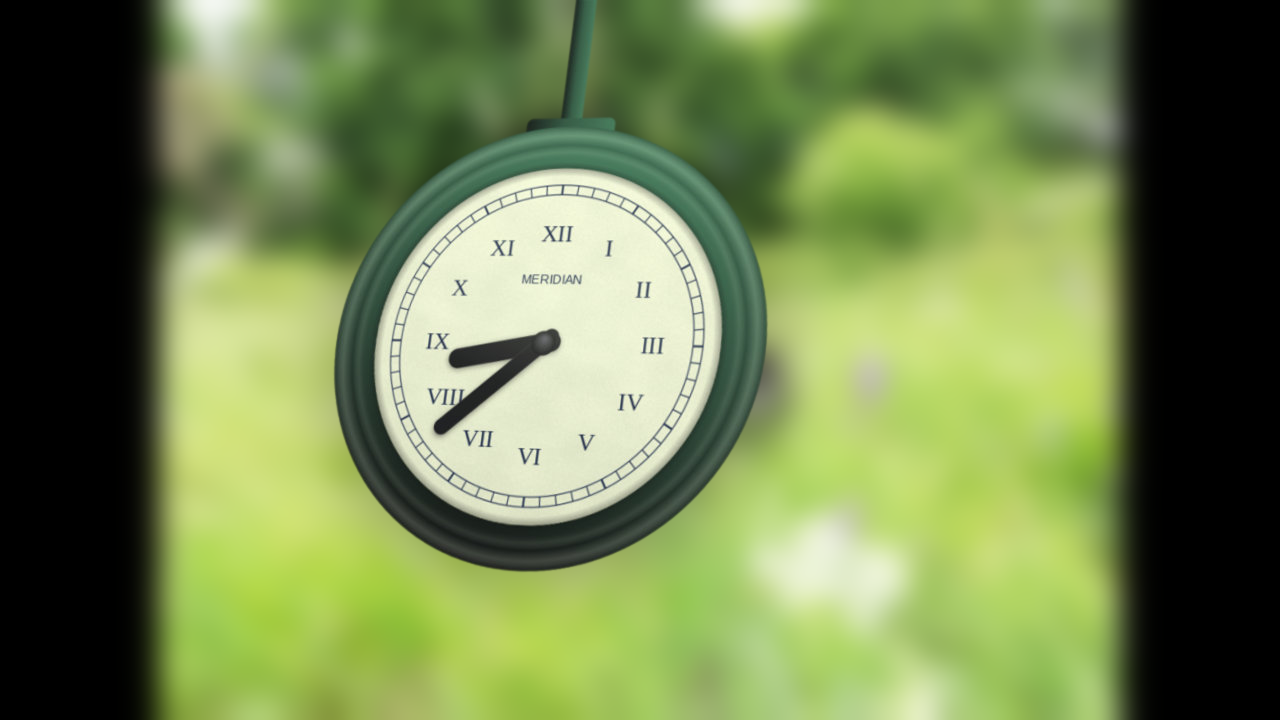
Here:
8,38
